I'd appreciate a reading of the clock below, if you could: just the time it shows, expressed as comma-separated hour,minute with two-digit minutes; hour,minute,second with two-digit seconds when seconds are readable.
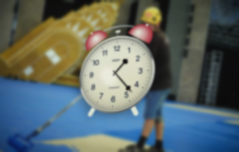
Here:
1,23
